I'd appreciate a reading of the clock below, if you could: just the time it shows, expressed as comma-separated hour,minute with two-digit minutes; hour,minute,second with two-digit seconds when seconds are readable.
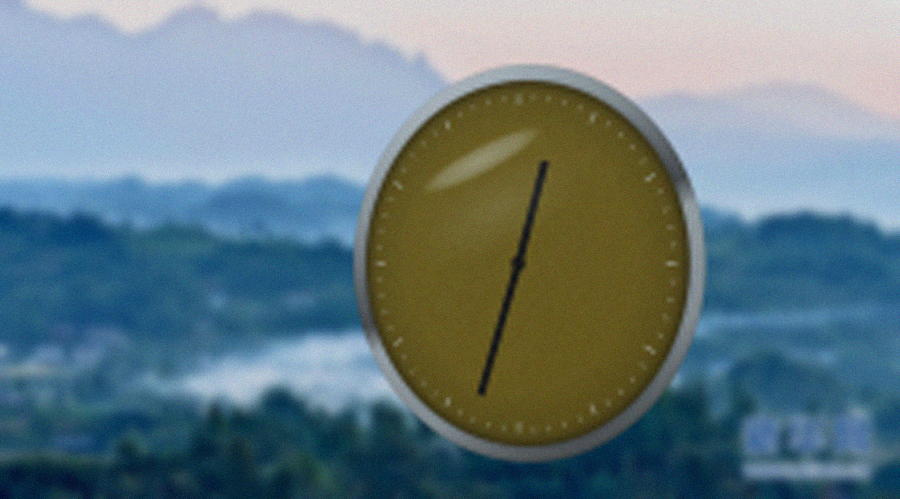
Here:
12,33
